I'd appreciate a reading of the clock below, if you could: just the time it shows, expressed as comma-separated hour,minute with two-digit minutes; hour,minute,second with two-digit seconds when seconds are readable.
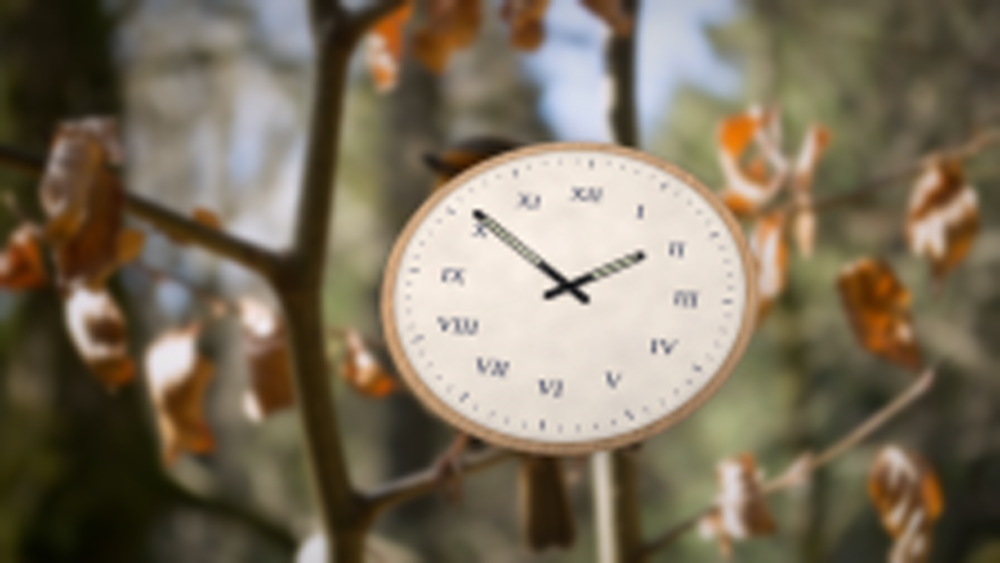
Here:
1,51
